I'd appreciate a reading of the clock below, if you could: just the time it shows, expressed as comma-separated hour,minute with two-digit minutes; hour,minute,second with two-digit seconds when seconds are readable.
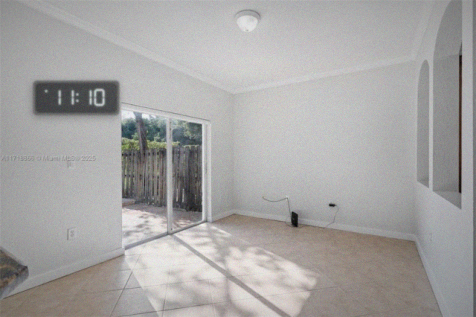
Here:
11,10
